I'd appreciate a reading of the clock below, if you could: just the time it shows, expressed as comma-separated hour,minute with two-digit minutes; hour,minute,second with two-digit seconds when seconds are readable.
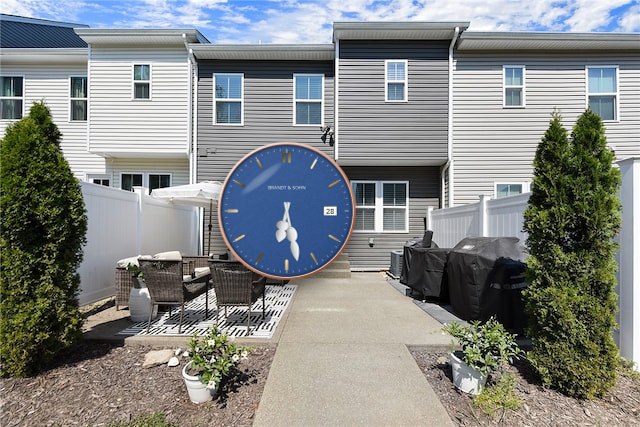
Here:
6,28
